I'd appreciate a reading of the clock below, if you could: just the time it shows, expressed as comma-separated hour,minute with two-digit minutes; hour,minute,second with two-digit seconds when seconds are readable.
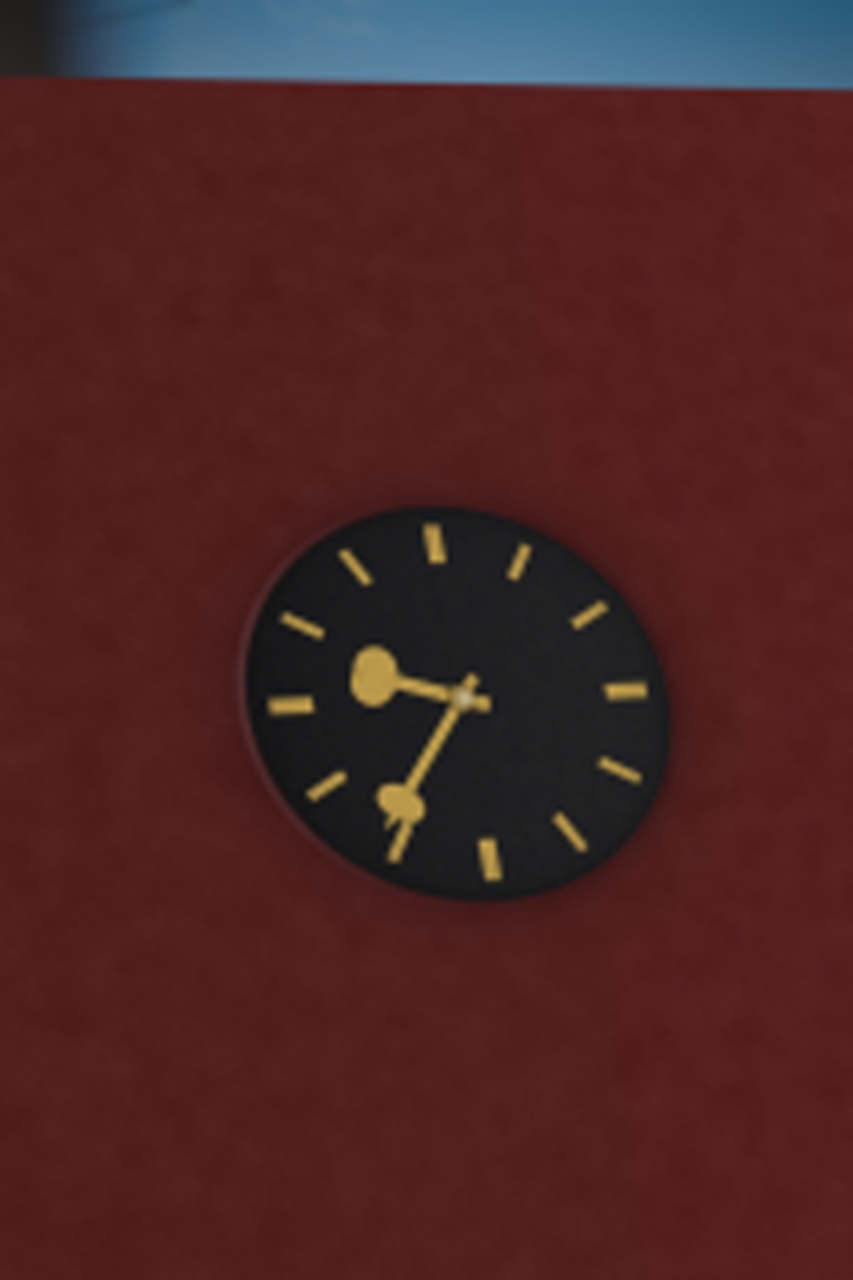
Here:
9,36
